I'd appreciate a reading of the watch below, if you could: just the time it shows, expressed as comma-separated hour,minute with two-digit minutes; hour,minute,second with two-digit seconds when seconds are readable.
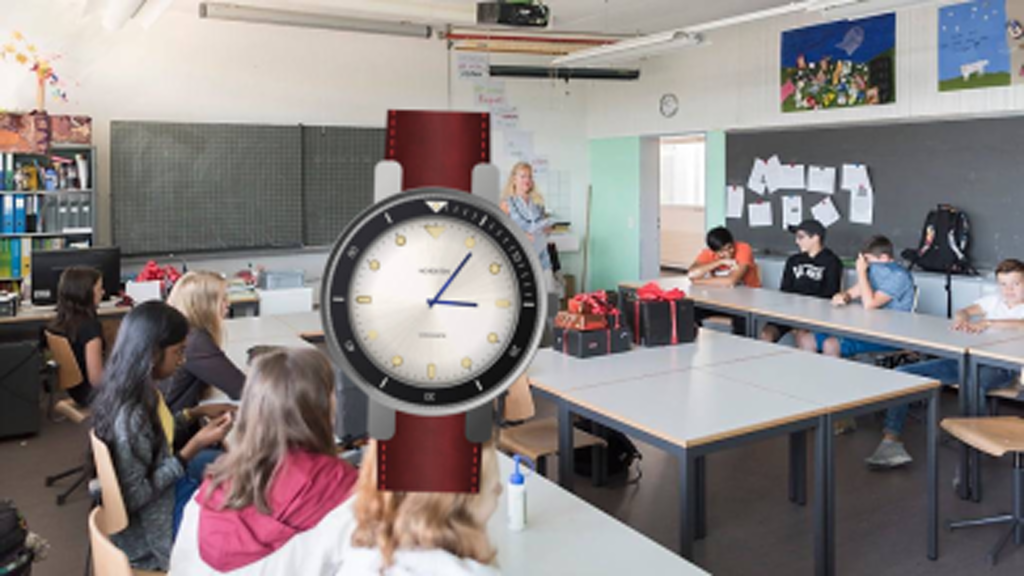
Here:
3,06
